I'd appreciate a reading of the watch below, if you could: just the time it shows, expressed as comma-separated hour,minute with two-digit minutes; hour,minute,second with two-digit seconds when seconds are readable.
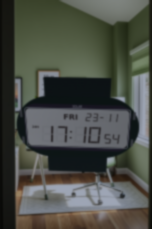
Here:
17,10,54
